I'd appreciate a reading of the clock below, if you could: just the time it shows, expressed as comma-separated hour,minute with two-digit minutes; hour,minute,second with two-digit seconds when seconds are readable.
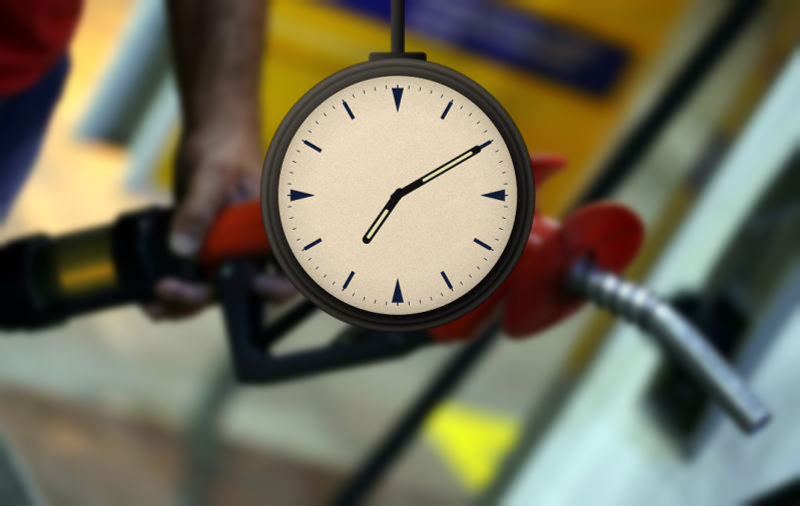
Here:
7,10
